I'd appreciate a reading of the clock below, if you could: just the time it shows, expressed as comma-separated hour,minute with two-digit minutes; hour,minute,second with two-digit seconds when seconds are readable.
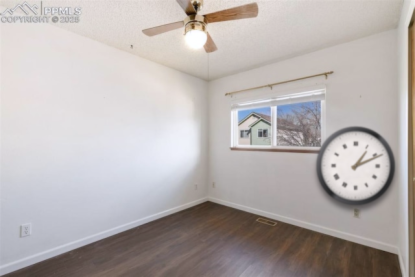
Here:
1,11
